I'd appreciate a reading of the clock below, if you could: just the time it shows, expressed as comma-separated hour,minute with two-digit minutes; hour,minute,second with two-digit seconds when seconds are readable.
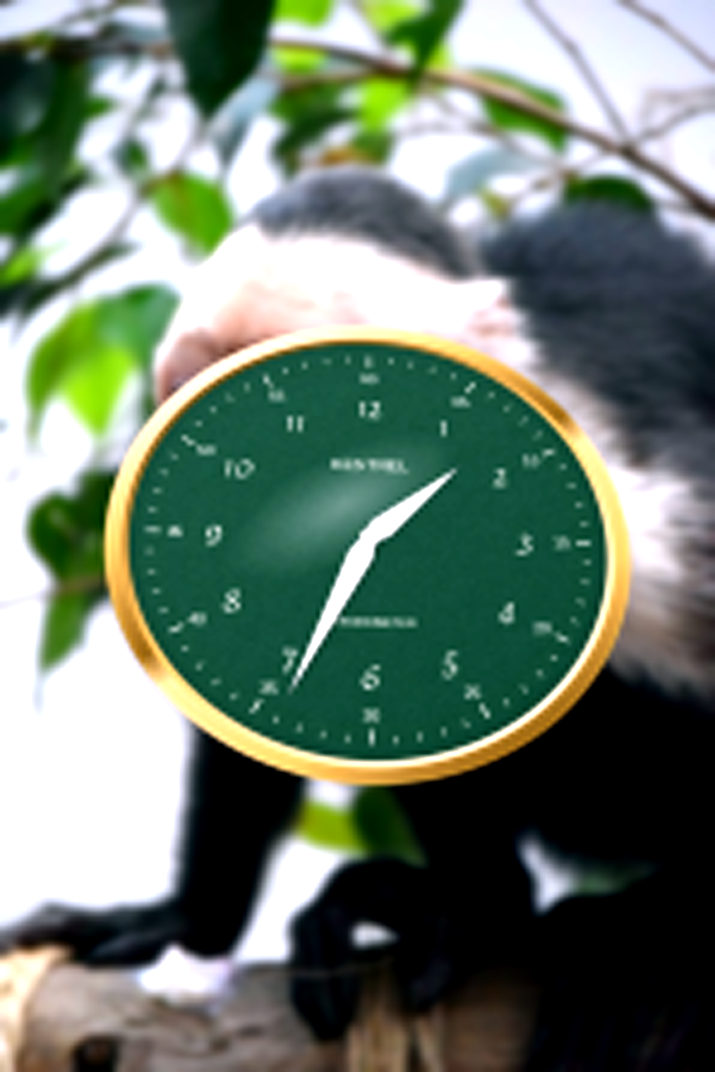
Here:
1,34
